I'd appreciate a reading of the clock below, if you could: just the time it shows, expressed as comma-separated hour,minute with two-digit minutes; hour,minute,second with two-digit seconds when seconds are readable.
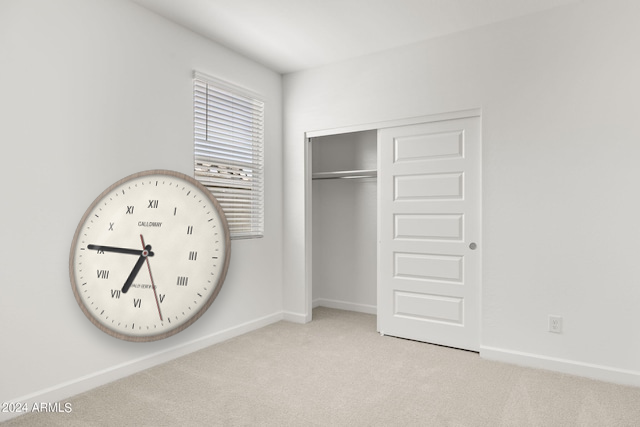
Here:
6,45,26
